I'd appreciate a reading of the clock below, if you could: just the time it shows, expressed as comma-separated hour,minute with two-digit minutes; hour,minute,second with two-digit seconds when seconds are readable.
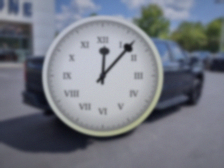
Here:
12,07
